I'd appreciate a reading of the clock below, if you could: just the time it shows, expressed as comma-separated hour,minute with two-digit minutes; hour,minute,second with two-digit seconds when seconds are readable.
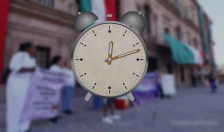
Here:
12,12
